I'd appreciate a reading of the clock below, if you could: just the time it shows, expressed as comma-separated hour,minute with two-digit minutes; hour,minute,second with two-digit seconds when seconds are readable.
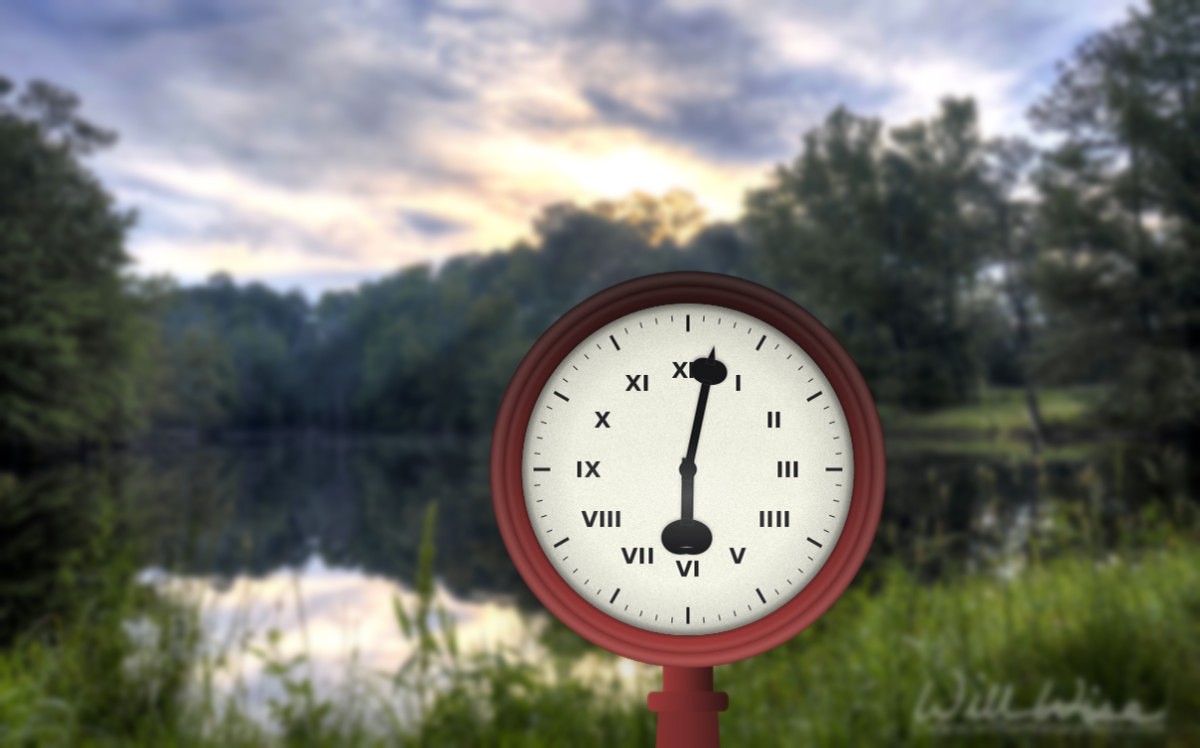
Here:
6,02
